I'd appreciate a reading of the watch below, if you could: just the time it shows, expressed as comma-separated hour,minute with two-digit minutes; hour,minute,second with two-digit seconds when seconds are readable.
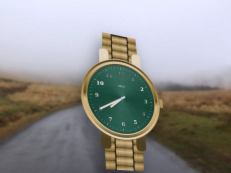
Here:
7,40
